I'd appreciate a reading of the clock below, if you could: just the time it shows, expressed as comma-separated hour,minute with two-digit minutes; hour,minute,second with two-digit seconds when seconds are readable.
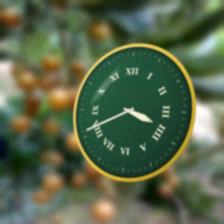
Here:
3,41
